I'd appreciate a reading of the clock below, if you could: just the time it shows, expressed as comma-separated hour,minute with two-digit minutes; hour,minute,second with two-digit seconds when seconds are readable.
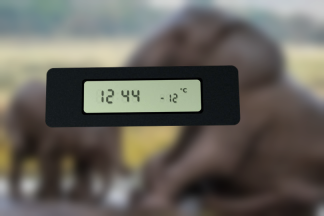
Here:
12,44
